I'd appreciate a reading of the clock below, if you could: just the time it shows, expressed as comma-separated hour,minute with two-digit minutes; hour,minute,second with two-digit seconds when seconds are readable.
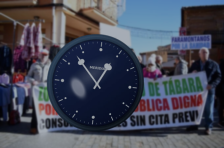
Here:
12,53
